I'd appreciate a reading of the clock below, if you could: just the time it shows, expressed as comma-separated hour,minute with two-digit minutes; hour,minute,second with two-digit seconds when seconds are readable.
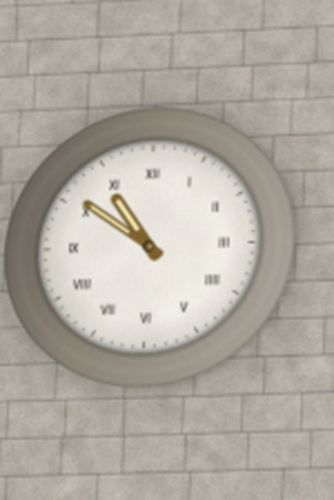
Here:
10,51
